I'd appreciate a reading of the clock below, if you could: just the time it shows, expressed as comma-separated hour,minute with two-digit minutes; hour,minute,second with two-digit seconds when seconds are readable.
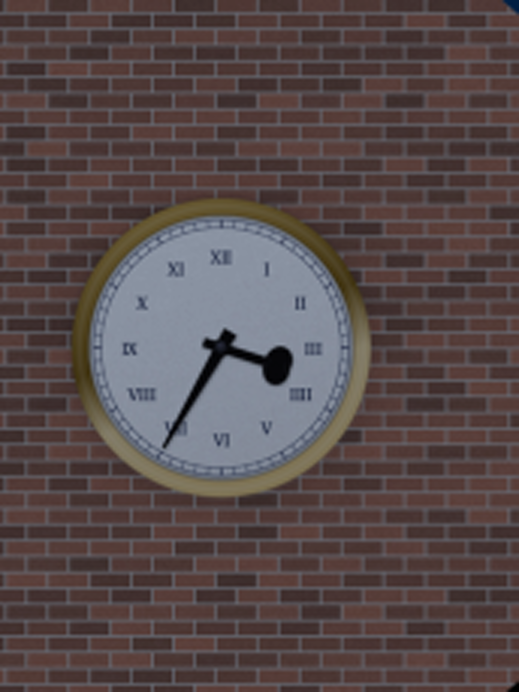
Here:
3,35
